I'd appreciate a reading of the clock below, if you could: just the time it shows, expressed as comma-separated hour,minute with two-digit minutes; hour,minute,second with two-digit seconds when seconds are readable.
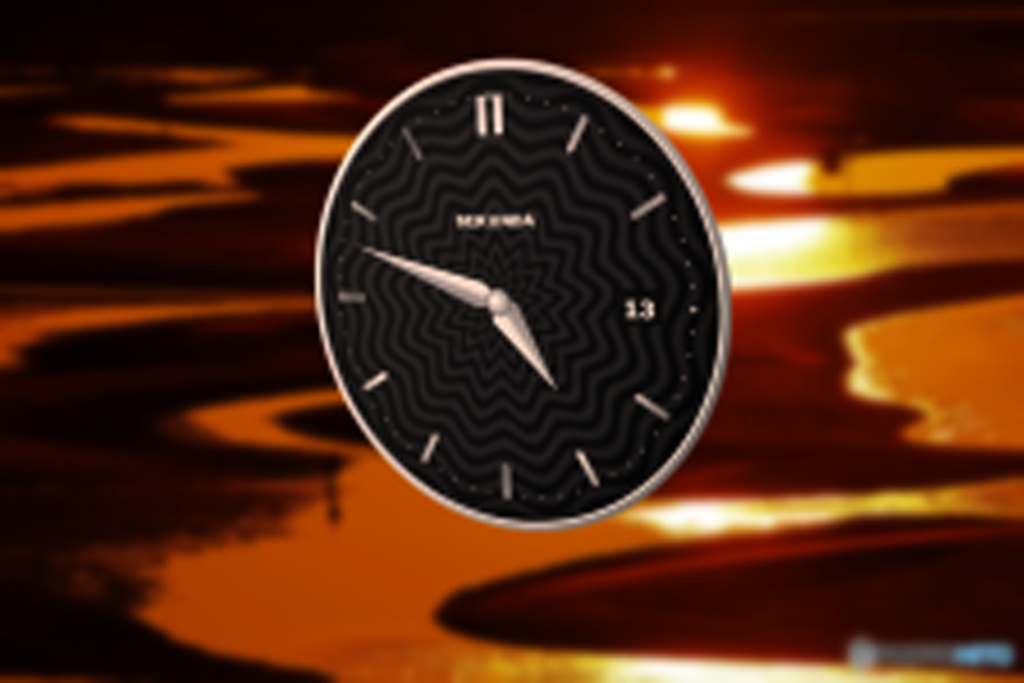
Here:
4,48
